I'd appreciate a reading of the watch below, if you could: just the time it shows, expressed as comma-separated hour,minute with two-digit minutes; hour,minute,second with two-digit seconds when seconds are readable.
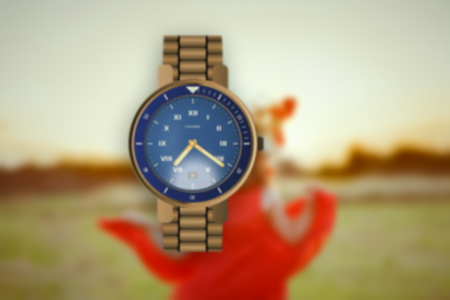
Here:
7,21
